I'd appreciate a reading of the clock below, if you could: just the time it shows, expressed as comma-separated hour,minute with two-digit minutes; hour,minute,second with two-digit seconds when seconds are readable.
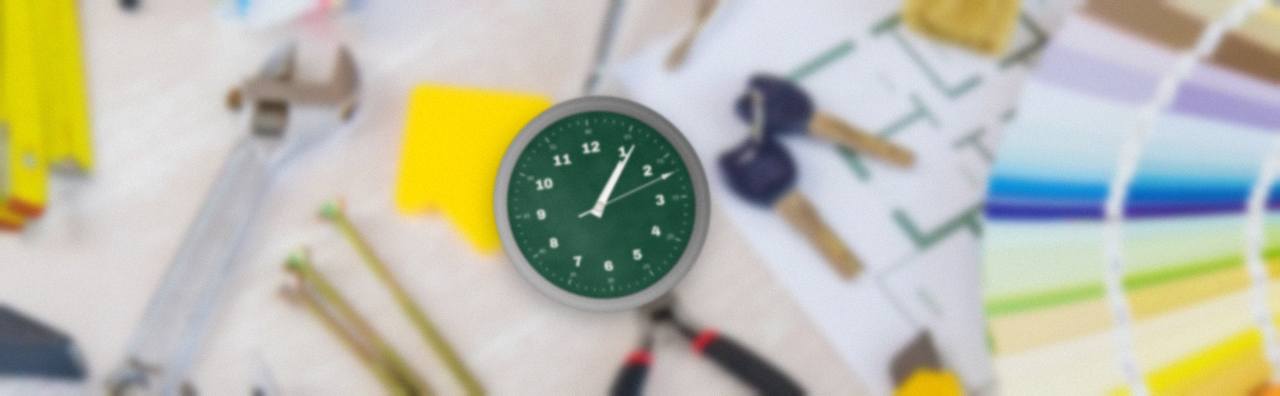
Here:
1,06,12
